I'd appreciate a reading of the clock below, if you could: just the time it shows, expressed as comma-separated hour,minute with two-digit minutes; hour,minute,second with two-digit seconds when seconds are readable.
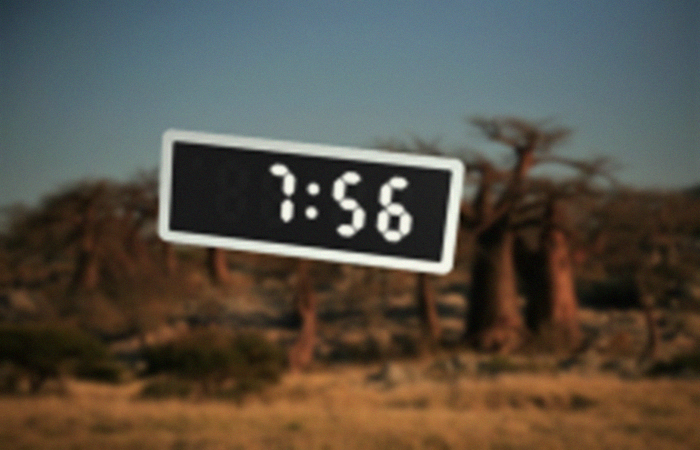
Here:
7,56
